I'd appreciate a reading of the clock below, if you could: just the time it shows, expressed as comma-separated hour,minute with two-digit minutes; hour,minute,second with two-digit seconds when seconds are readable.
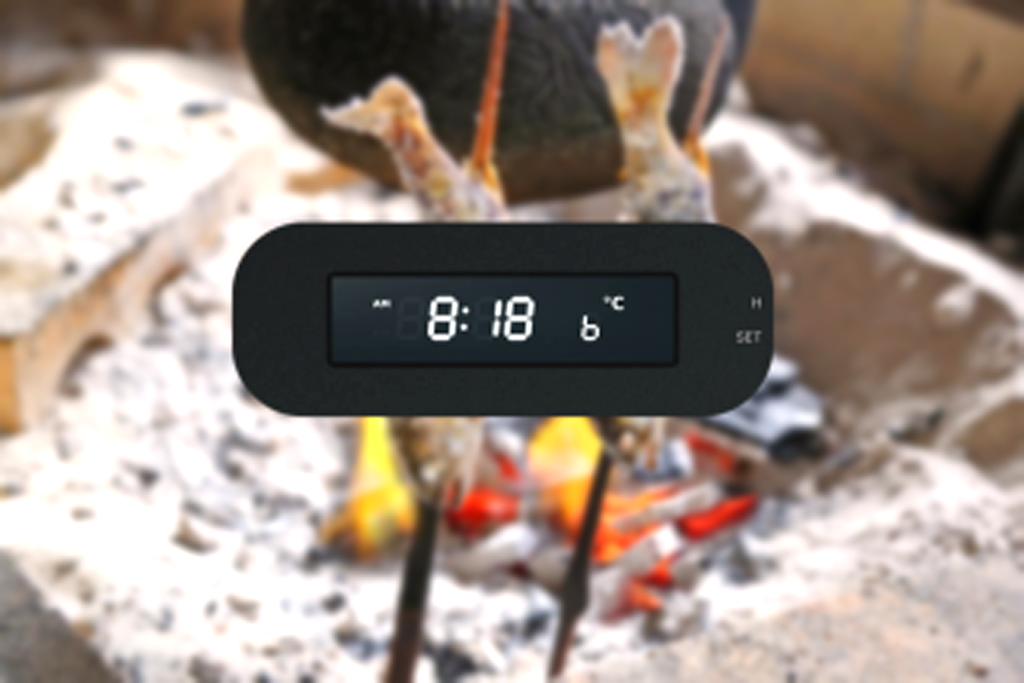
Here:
8,18
